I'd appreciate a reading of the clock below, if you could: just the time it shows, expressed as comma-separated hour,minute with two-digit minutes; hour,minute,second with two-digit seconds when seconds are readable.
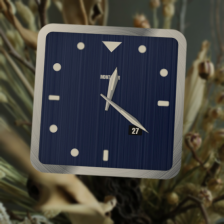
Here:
12,21
